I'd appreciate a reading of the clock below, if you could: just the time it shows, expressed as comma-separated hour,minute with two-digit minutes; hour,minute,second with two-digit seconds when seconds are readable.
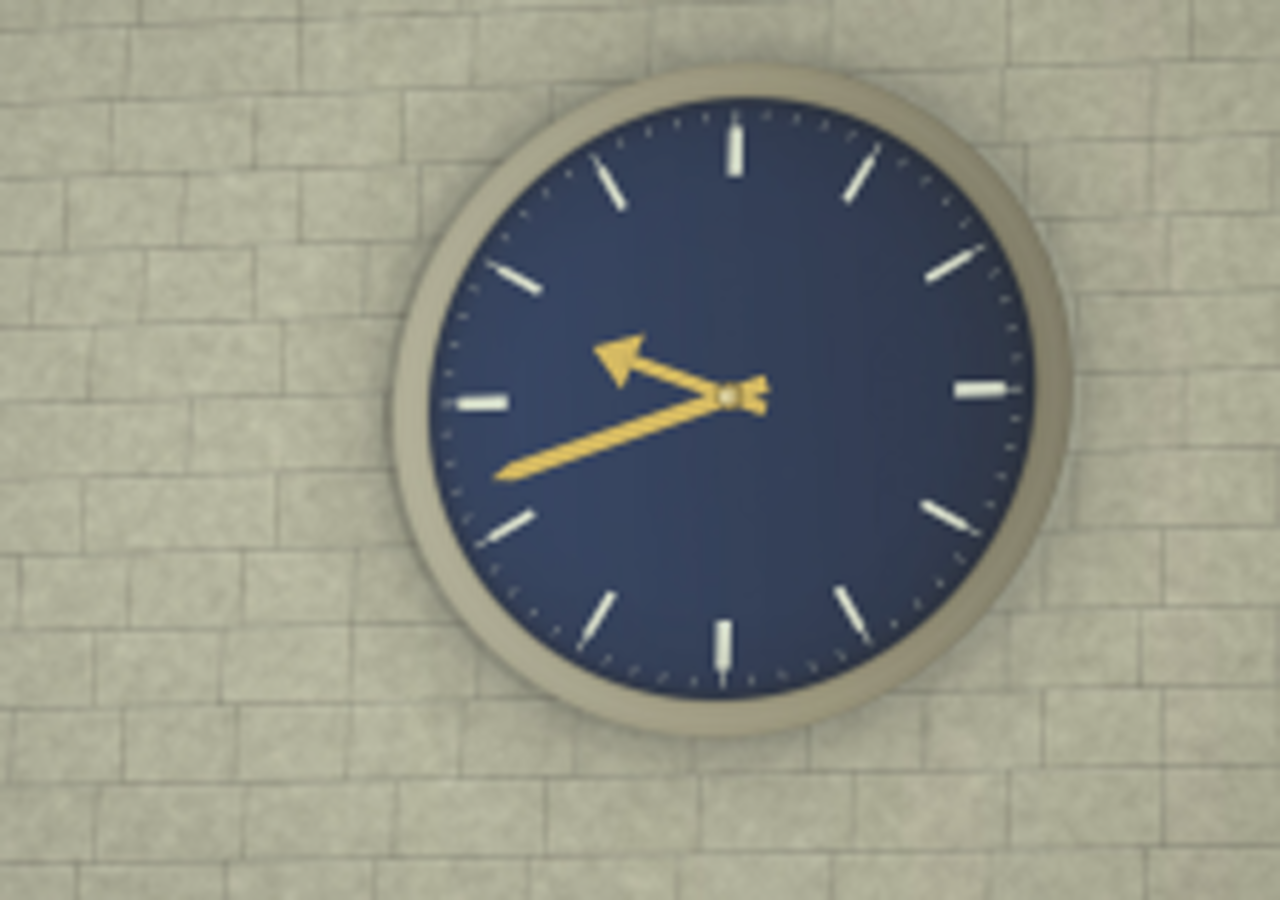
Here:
9,42
